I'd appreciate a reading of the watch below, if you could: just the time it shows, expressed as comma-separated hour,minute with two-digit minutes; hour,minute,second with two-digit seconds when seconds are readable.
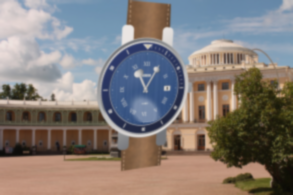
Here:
11,05
